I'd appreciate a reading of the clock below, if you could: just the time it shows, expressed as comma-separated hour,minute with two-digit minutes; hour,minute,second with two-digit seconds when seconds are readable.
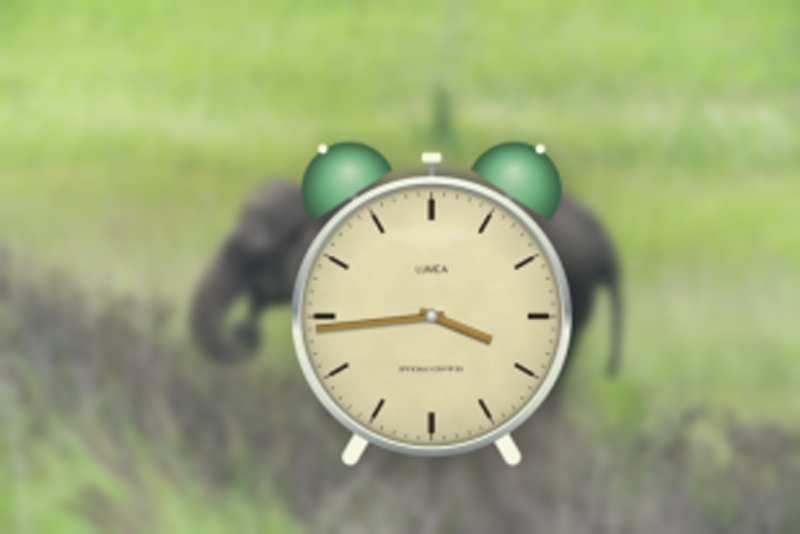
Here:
3,44
